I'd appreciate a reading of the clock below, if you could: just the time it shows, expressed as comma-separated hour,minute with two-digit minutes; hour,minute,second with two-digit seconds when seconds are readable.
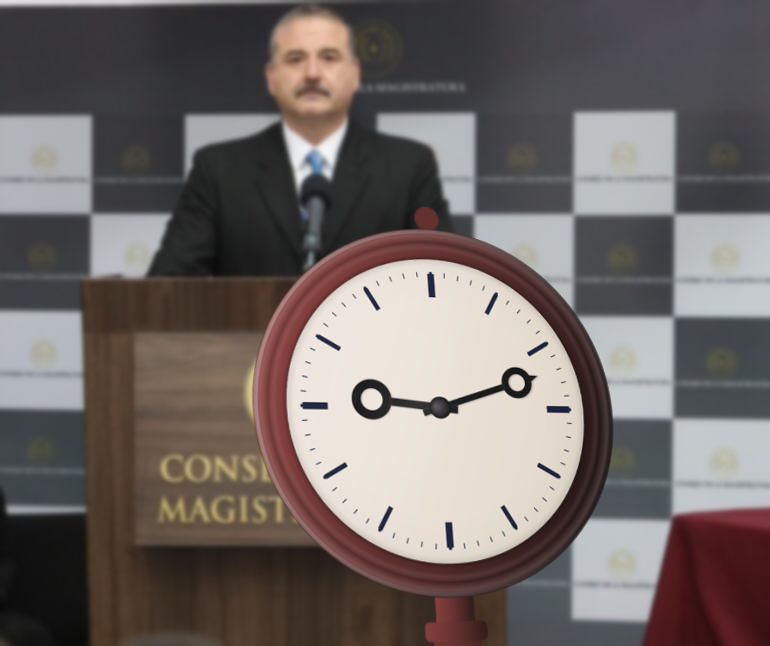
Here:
9,12
